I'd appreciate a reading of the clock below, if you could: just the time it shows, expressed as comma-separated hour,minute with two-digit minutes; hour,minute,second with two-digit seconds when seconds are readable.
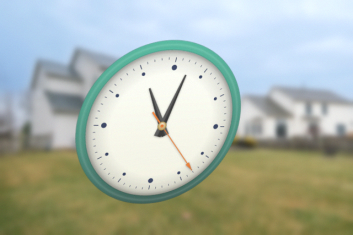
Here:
11,02,23
